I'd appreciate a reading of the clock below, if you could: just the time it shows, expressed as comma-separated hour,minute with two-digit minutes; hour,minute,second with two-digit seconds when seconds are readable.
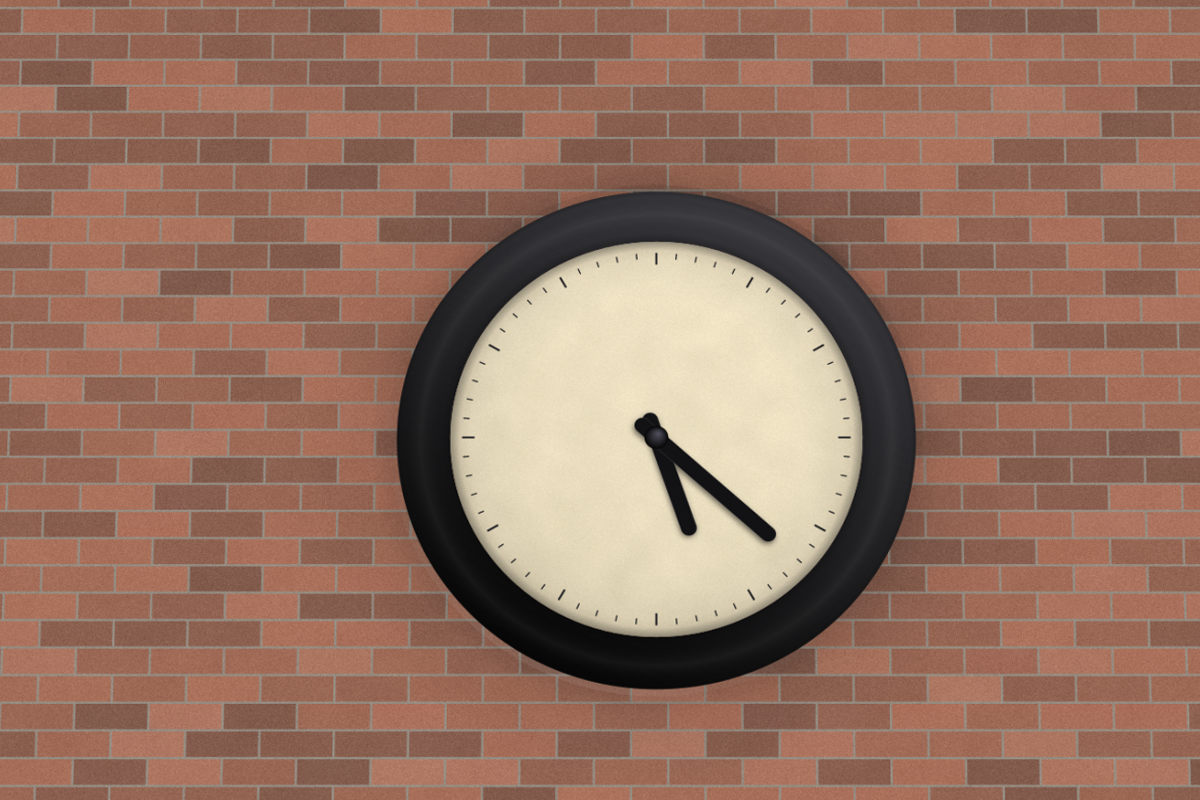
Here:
5,22
